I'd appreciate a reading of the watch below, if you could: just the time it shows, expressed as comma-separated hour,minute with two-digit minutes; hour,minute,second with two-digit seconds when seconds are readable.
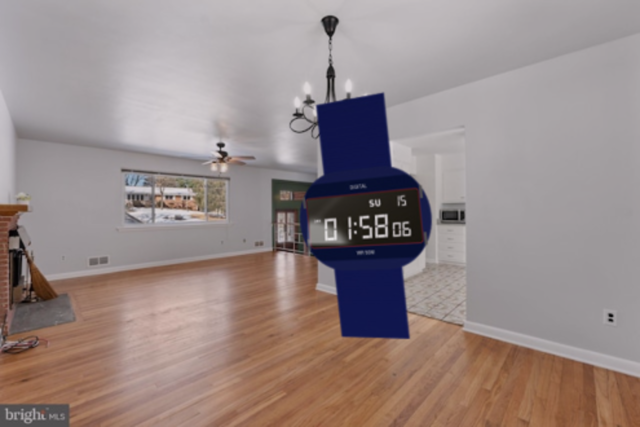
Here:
1,58,06
